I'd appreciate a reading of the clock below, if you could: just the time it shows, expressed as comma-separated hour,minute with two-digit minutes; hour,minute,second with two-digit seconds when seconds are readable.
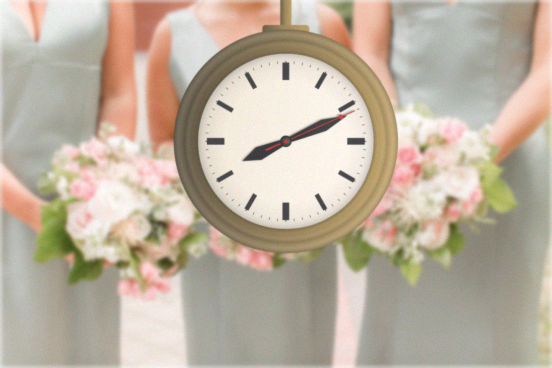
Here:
8,11,11
